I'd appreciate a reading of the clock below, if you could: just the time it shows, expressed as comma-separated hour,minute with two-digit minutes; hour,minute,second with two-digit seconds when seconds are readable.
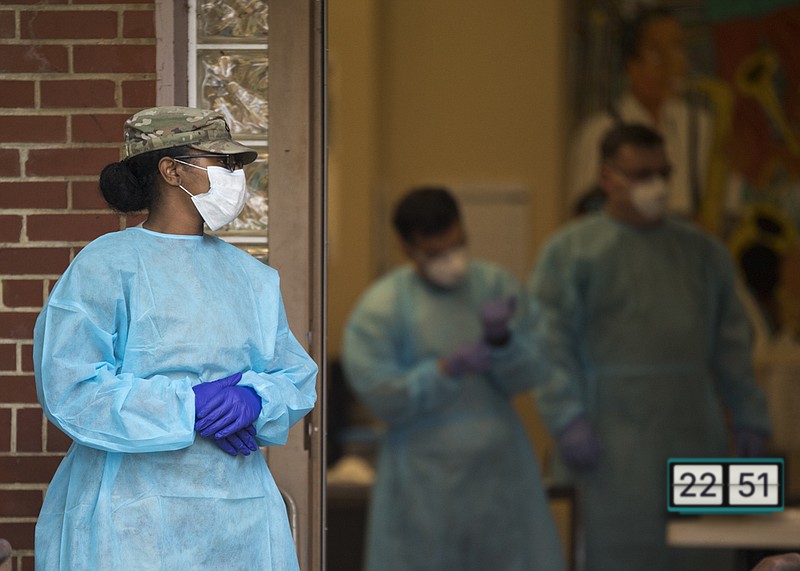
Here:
22,51
